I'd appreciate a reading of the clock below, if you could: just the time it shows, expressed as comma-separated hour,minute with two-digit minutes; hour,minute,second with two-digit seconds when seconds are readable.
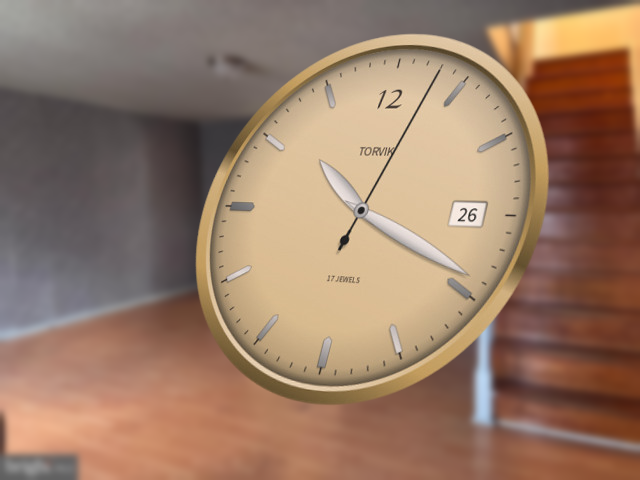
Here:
10,19,03
